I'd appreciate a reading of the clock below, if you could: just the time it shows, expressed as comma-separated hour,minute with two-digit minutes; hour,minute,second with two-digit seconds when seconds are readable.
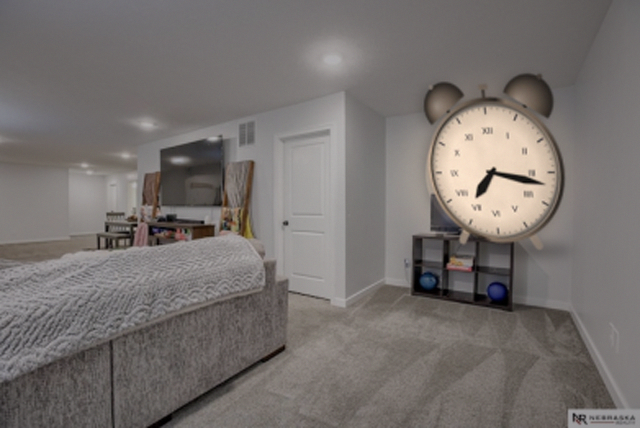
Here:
7,17
